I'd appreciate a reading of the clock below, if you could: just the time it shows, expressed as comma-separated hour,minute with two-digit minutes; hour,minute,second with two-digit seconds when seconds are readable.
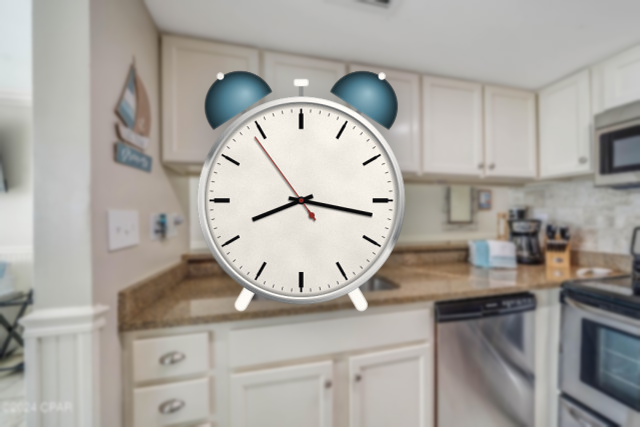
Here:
8,16,54
